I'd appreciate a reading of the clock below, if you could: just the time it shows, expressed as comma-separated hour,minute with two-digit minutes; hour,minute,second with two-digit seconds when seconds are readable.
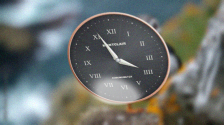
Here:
3,56
